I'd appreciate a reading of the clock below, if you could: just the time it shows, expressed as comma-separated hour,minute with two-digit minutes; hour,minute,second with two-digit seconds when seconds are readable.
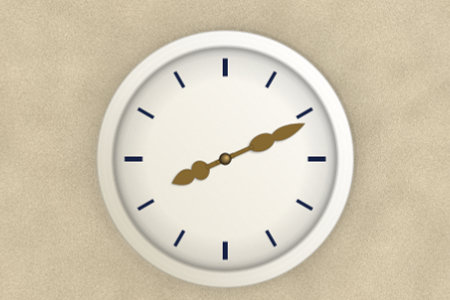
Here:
8,11
